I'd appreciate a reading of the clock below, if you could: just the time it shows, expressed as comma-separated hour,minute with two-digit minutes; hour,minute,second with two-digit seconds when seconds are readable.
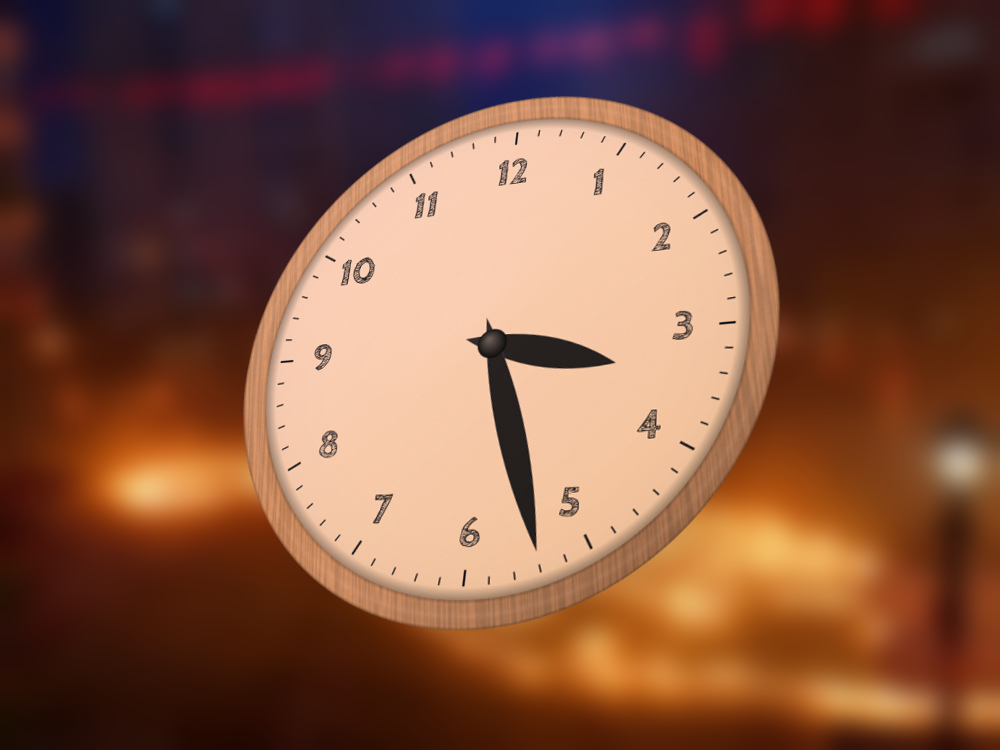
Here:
3,27
